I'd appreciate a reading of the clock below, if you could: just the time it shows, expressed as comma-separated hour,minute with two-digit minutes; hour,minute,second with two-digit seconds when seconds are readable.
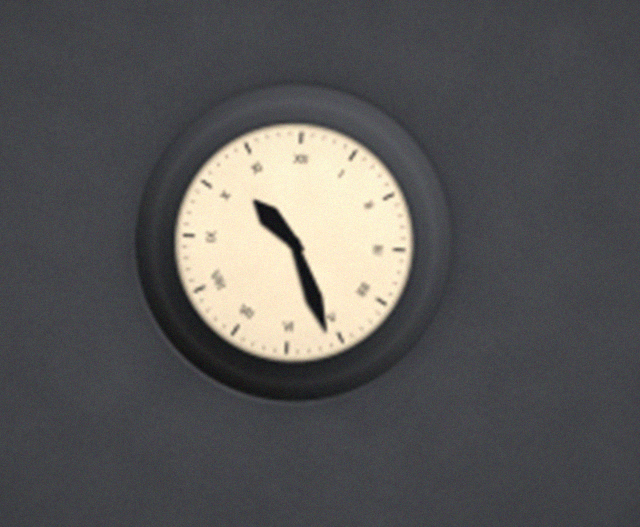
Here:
10,26
